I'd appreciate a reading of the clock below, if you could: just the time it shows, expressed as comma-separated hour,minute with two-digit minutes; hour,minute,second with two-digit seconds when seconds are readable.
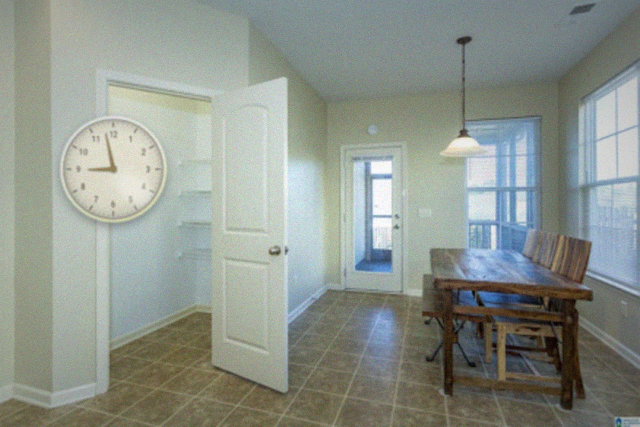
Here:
8,58
